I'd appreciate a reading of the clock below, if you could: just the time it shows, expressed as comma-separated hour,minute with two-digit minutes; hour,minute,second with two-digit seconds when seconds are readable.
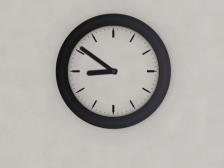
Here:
8,51
